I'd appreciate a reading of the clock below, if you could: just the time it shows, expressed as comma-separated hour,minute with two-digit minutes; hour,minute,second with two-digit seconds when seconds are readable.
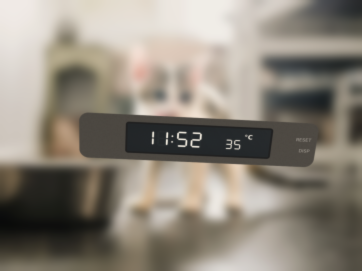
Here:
11,52
